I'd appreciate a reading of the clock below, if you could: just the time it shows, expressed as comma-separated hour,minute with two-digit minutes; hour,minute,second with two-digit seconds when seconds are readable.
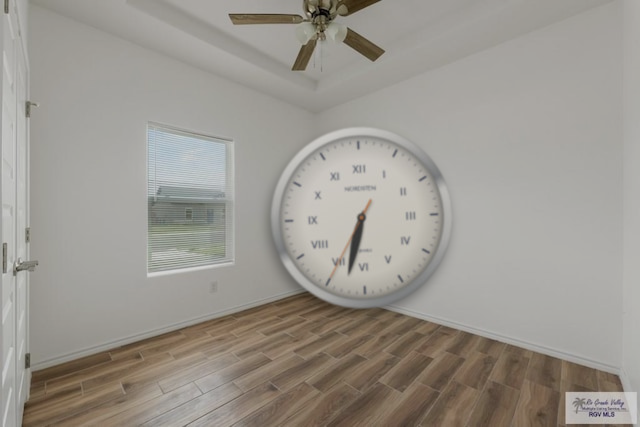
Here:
6,32,35
